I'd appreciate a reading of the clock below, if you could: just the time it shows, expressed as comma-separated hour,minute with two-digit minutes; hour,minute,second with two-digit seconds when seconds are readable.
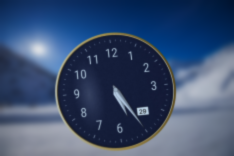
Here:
5,25
